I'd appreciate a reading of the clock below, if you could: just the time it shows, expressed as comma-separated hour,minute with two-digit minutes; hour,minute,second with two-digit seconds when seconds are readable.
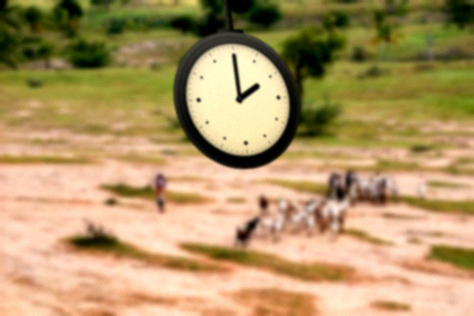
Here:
2,00
